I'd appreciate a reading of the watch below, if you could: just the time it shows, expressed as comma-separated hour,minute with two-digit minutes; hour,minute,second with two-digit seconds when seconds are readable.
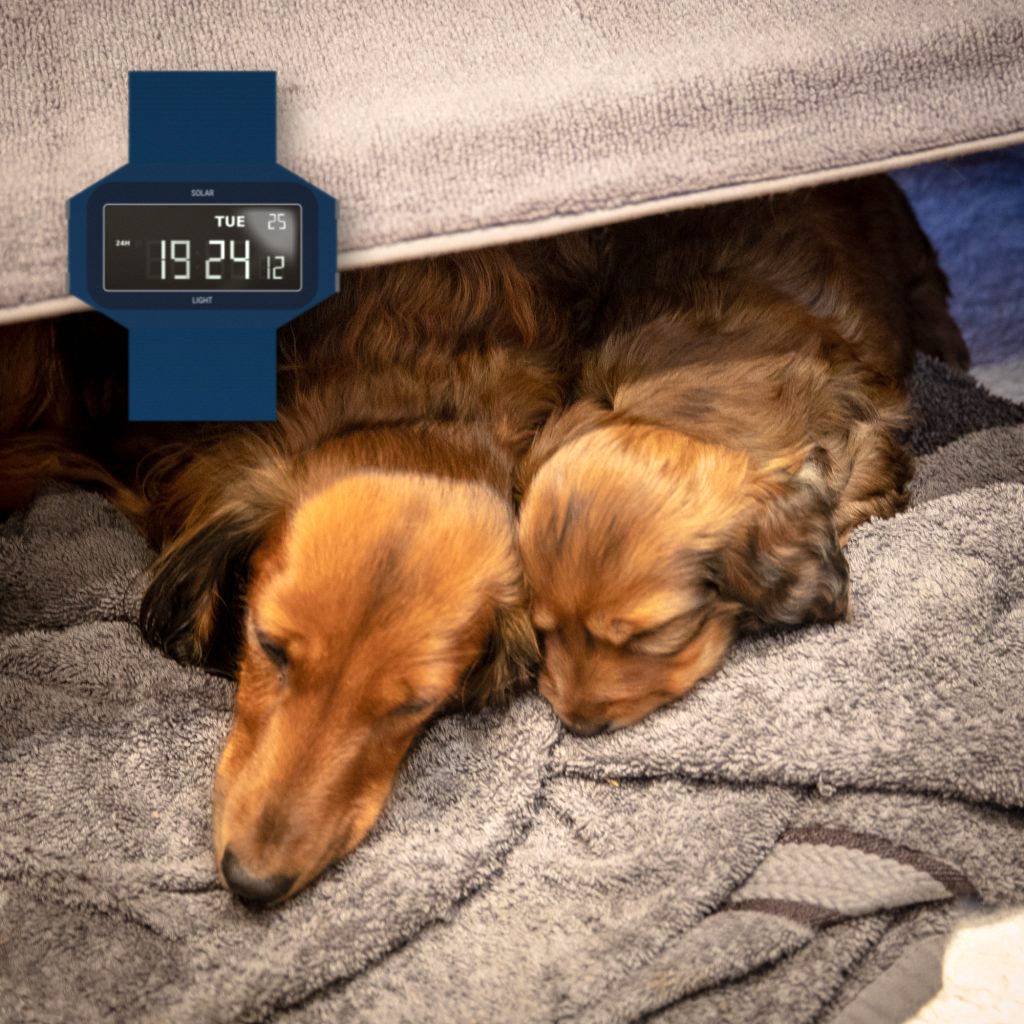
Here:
19,24,12
